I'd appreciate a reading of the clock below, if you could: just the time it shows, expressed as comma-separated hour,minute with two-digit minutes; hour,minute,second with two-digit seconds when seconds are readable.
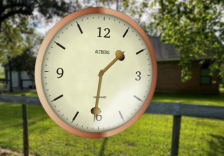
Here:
1,31
